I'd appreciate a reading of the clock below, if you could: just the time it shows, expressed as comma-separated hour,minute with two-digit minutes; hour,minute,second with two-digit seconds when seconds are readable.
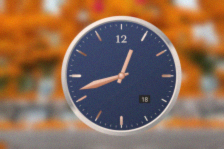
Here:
12,42
